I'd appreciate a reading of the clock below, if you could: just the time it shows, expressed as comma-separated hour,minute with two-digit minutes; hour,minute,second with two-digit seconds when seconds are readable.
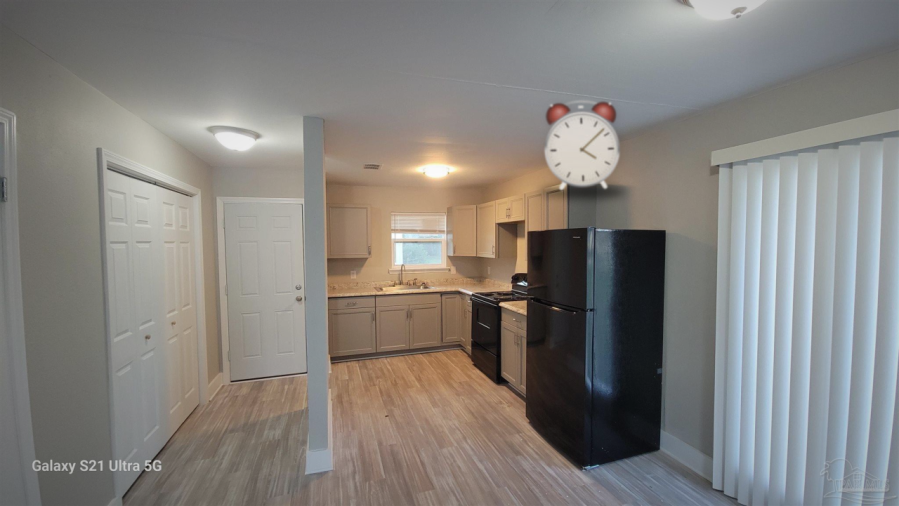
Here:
4,08
